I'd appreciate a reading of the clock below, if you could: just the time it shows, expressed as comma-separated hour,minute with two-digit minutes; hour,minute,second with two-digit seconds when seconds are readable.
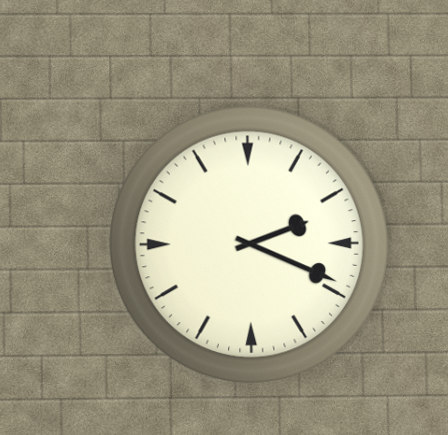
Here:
2,19
